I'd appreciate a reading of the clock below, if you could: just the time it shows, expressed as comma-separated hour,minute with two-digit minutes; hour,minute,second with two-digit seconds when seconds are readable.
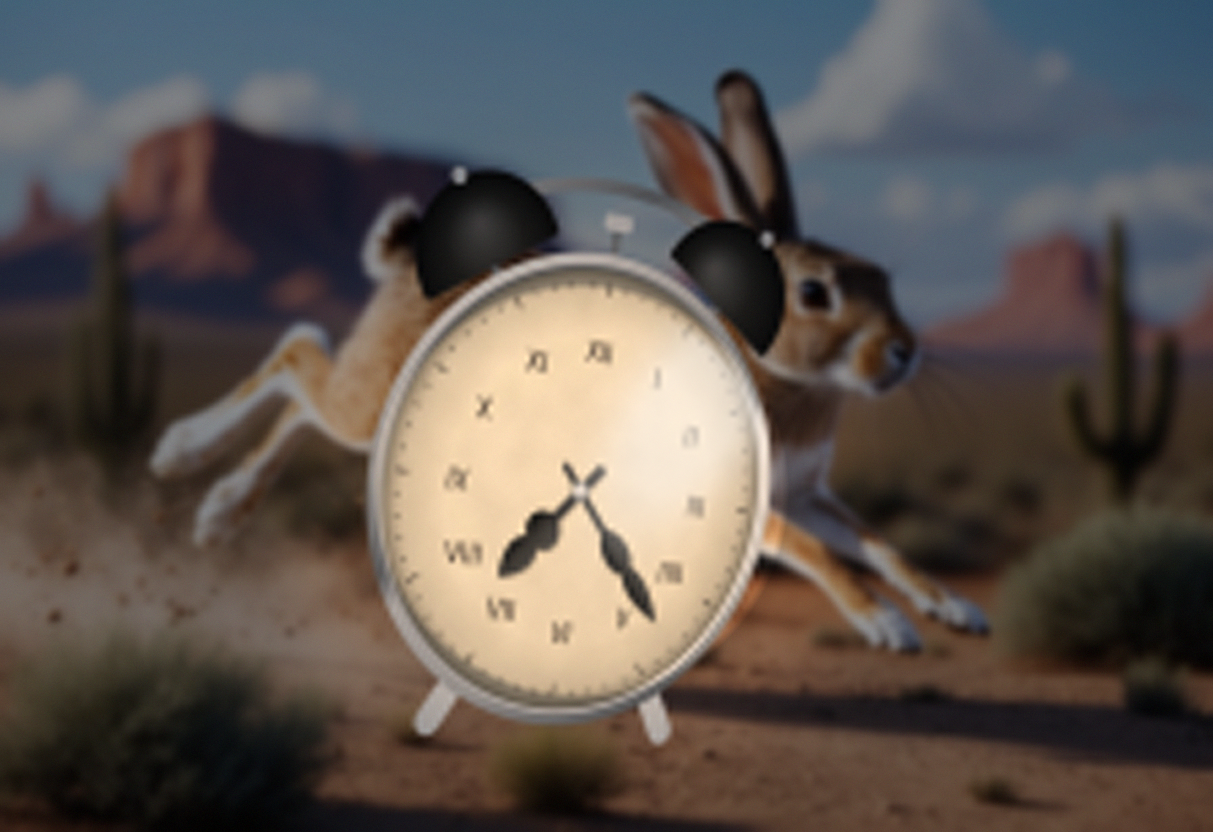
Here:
7,23
